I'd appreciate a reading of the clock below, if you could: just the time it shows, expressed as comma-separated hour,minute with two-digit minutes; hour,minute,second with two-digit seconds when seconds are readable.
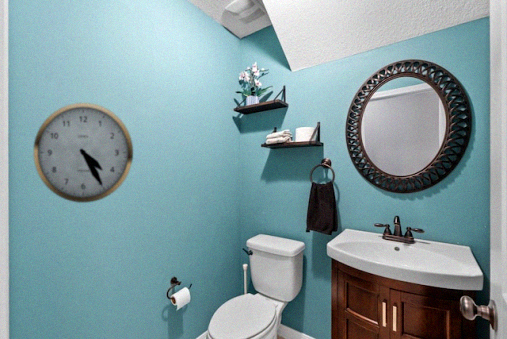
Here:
4,25
